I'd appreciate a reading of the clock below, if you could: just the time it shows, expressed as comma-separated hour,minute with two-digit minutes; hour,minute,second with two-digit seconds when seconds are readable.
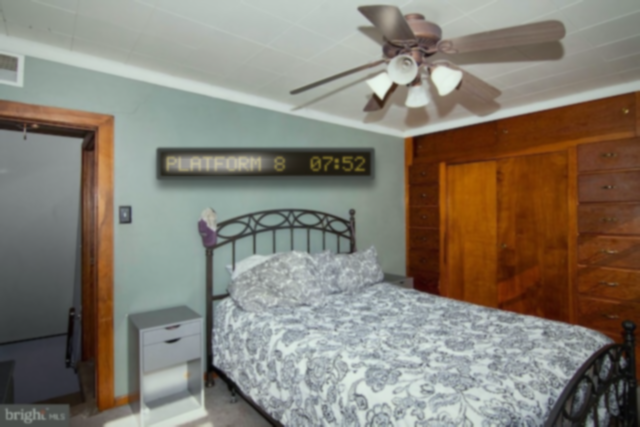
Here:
7,52
